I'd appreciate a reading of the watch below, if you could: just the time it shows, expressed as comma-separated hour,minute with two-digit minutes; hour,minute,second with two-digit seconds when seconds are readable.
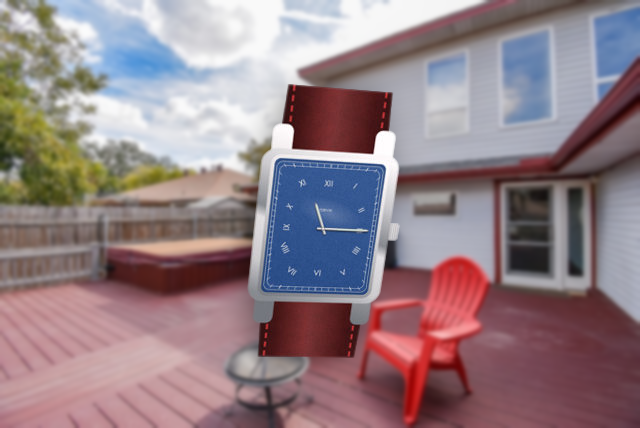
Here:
11,15
